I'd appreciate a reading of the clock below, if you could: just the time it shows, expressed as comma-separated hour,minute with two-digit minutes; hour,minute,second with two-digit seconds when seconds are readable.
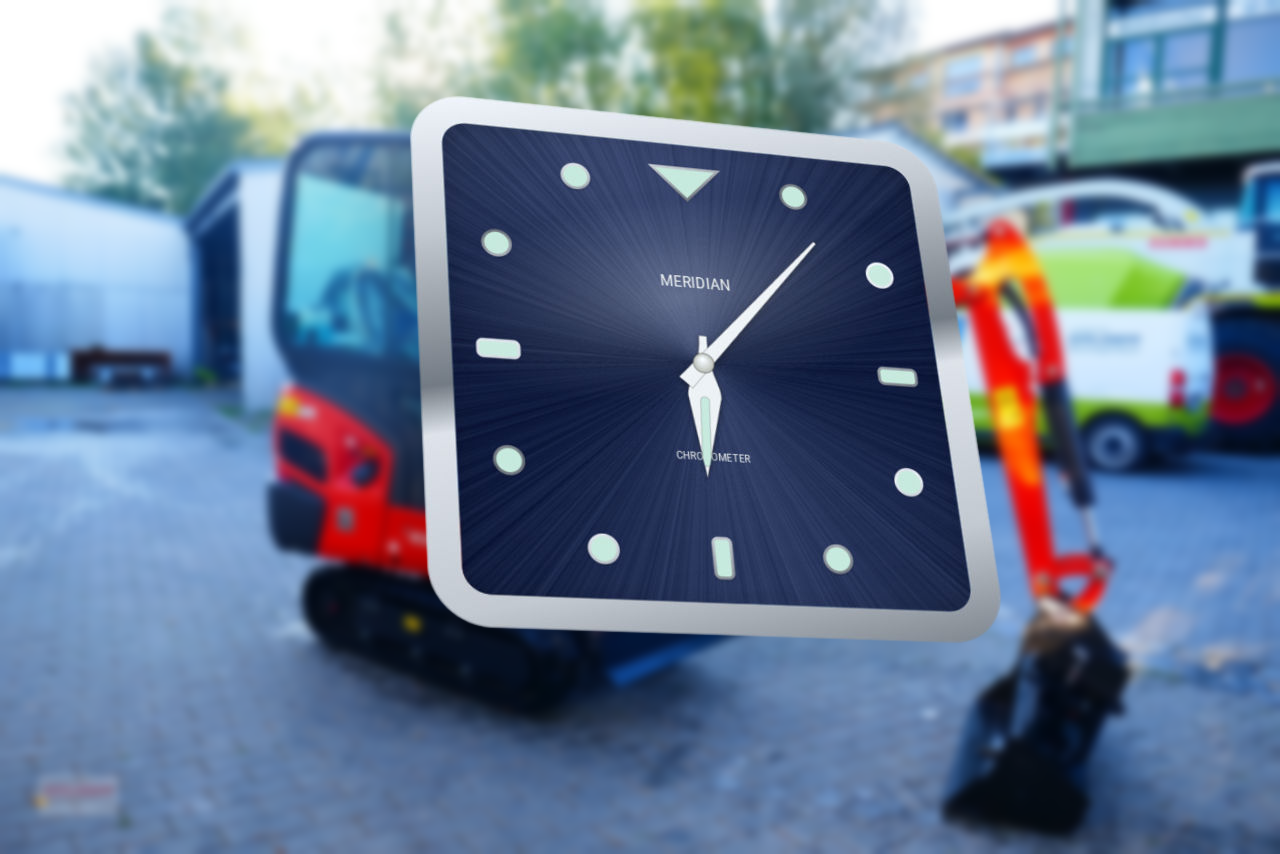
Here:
6,07
